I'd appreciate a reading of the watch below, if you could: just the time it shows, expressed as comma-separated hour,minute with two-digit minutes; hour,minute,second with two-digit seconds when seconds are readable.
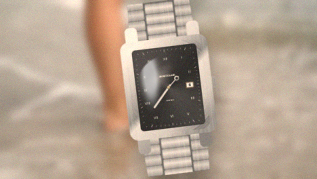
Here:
1,37
